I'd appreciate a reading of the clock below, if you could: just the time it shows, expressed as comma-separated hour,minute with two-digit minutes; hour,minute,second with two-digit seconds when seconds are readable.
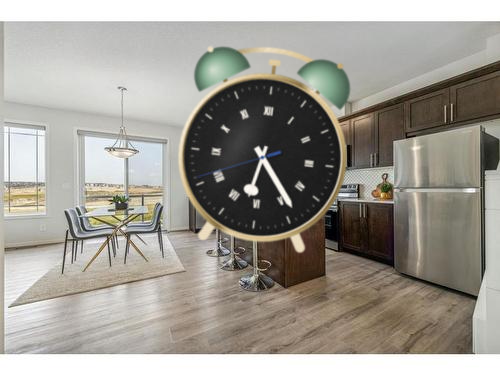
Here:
6,23,41
